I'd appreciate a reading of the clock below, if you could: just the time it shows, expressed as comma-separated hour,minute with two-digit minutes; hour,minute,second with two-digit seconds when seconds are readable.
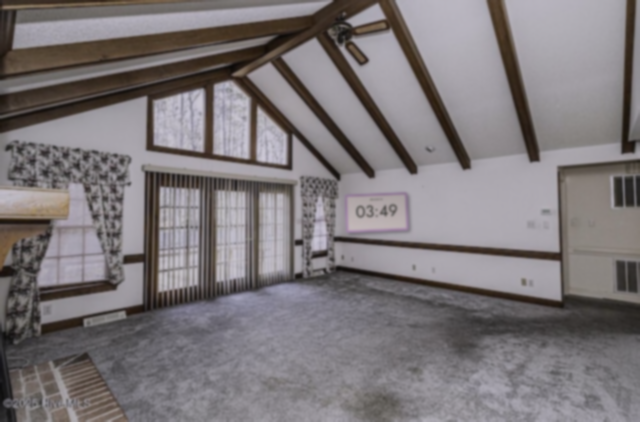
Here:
3,49
